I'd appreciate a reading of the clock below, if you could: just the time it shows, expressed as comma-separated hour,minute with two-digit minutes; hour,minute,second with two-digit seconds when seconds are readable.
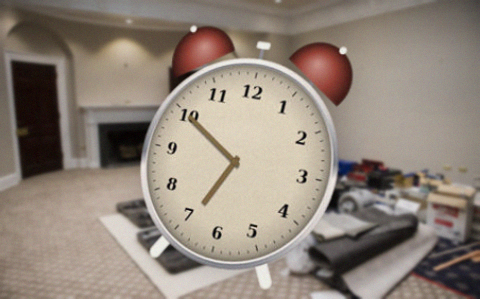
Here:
6,50
